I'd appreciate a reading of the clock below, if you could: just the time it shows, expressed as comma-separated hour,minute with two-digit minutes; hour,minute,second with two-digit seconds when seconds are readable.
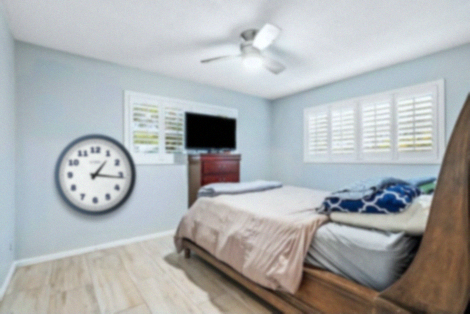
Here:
1,16
